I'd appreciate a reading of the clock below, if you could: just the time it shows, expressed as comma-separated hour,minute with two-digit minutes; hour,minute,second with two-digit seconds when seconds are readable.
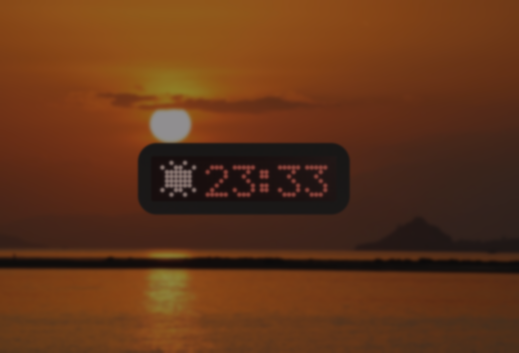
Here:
23,33
